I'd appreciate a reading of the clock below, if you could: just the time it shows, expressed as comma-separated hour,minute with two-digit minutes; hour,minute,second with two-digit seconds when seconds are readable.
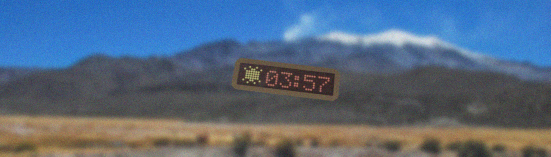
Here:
3,57
